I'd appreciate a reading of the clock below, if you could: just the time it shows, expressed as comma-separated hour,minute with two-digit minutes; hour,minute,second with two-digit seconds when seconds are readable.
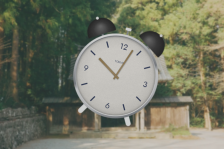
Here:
10,03
